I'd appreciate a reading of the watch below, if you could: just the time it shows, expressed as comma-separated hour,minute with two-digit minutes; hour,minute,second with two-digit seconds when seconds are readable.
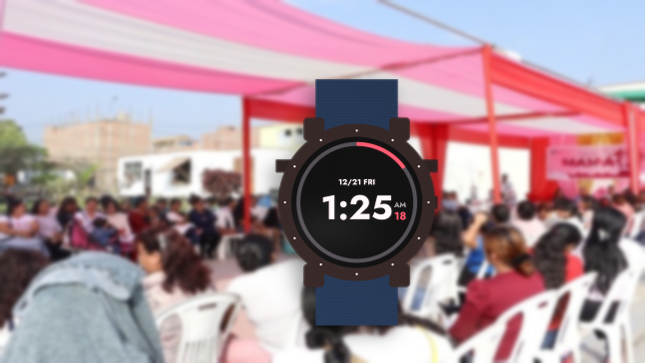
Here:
1,25,18
